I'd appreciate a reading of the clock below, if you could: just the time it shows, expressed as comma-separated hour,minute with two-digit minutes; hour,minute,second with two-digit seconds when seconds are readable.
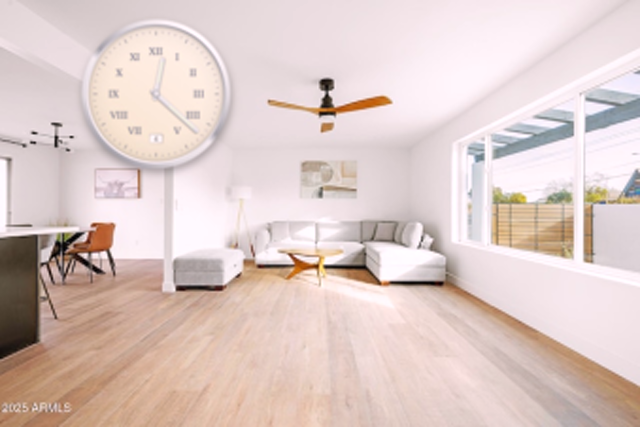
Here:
12,22
